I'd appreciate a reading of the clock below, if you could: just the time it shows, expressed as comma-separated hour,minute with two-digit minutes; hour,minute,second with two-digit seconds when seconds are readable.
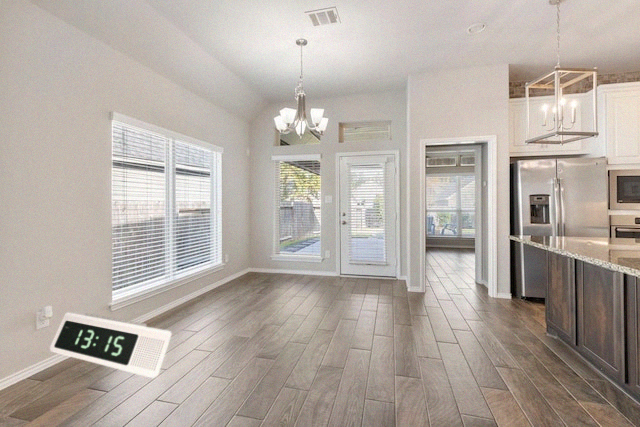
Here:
13,15
